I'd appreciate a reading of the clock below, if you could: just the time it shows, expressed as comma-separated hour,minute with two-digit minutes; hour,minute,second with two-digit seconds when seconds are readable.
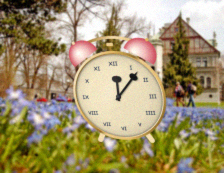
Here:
12,07
